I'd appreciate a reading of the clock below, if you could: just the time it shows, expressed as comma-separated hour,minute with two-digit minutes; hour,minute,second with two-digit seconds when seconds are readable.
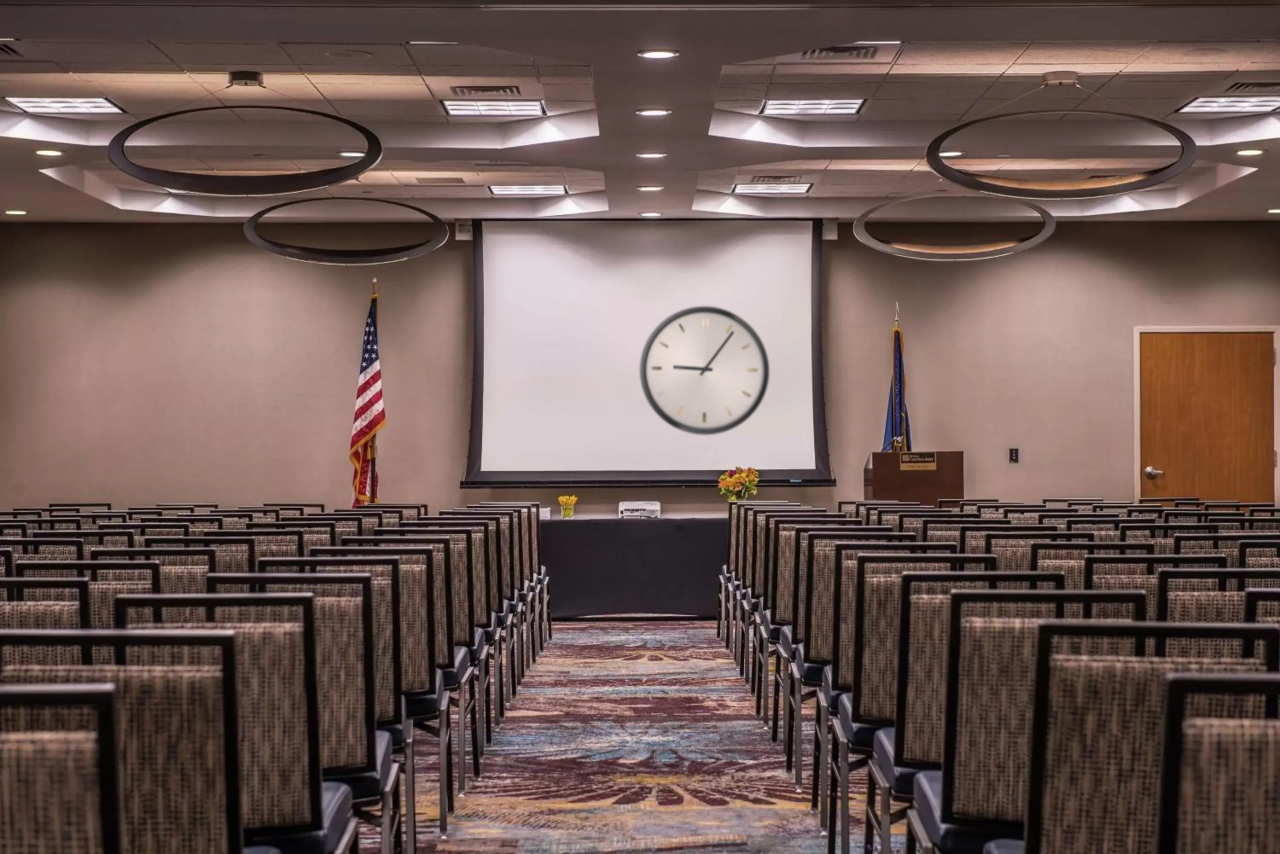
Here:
9,06
